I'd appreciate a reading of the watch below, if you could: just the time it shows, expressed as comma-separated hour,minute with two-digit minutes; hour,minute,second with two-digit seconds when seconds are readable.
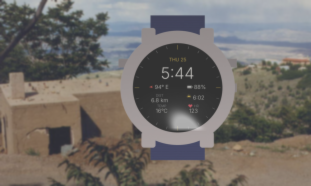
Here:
5,44
